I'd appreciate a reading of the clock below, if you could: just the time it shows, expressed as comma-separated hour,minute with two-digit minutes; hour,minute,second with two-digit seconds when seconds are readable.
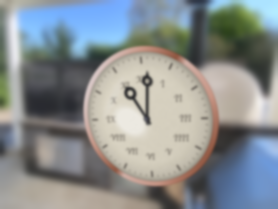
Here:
11,01
